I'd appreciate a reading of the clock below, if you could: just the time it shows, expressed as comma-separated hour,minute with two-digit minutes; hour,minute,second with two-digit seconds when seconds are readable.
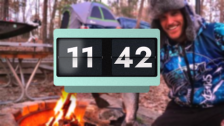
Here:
11,42
